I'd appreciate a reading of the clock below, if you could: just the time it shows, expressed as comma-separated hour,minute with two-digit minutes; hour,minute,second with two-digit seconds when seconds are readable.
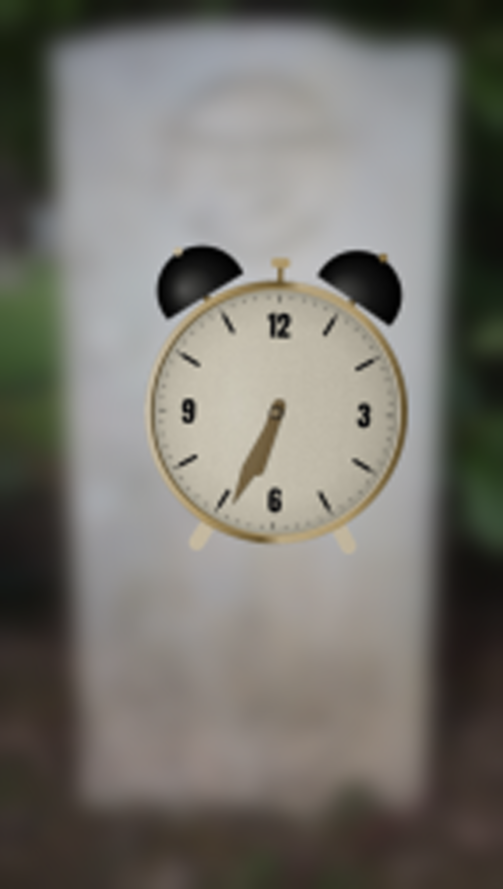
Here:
6,34
